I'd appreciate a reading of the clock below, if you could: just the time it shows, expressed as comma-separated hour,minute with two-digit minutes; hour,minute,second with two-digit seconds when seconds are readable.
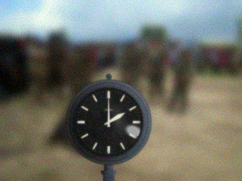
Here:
2,00
